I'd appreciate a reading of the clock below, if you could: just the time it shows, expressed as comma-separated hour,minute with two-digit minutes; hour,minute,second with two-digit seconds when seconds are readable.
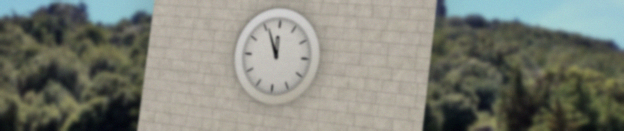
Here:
11,56
